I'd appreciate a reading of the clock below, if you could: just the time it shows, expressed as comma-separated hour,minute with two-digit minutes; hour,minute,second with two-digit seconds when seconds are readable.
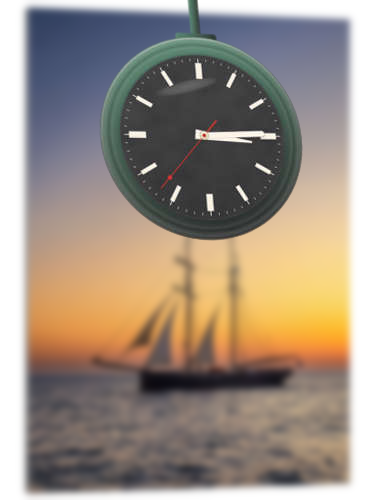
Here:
3,14,37
